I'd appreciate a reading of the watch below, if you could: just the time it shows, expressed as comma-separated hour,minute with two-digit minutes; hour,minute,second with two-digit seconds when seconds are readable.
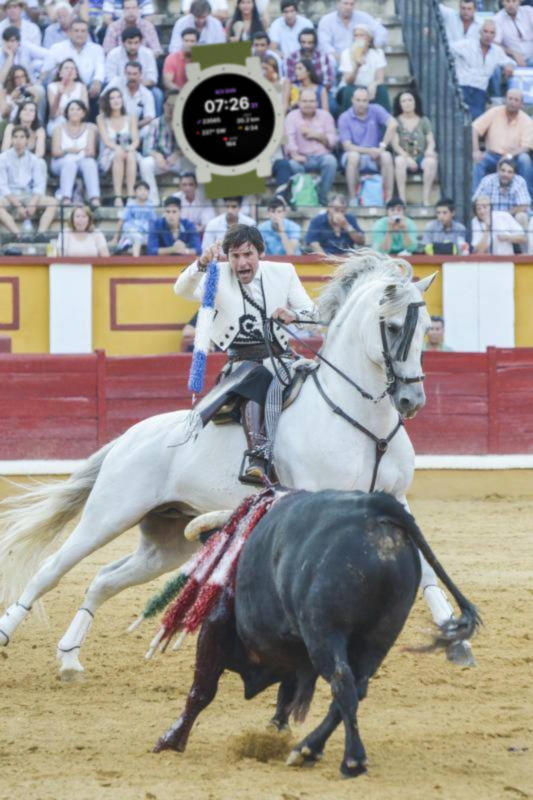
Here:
7,26
